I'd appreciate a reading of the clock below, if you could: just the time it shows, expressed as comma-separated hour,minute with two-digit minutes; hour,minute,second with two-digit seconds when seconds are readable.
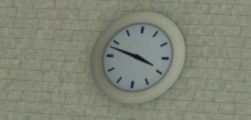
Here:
3,48
